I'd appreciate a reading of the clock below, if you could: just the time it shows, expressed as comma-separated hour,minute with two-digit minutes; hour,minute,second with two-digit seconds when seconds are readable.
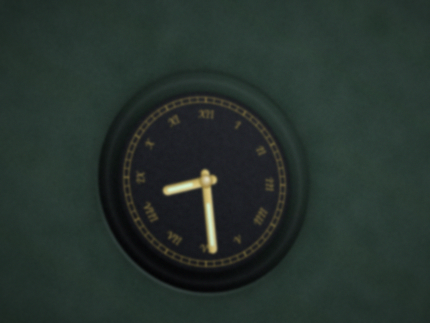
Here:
8,29
